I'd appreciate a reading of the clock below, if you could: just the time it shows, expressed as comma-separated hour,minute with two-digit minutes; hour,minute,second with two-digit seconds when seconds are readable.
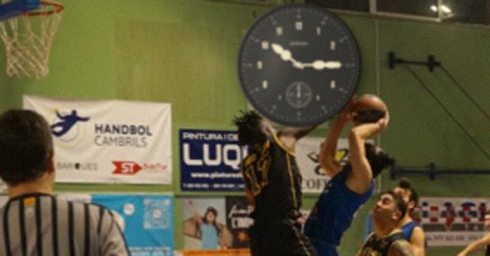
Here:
10,15
